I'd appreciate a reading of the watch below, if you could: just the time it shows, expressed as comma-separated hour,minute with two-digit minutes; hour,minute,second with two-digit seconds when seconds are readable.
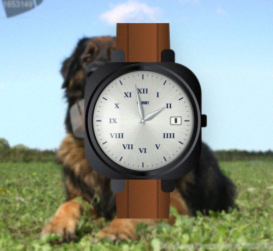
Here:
1,58
